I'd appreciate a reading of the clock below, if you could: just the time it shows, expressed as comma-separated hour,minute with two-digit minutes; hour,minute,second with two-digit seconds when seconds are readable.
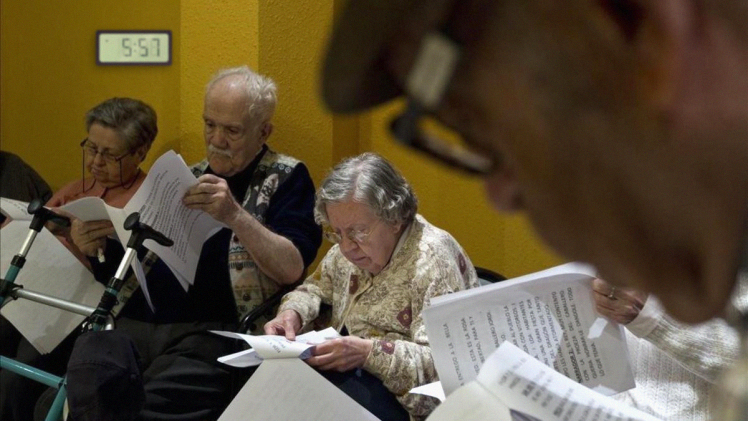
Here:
5,57
